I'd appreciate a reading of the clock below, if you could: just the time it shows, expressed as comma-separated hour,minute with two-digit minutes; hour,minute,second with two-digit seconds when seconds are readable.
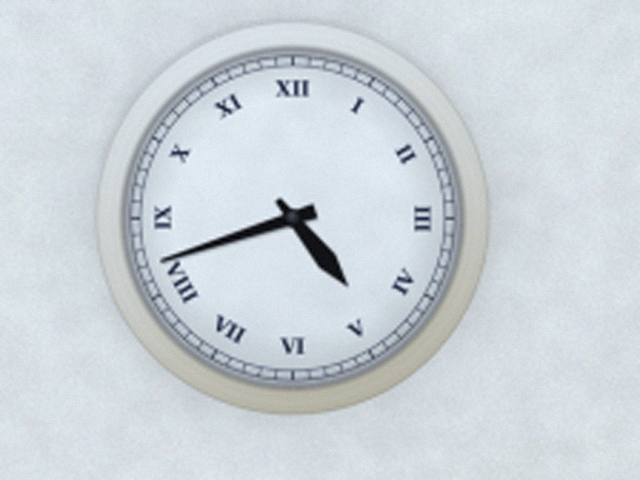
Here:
4,42
